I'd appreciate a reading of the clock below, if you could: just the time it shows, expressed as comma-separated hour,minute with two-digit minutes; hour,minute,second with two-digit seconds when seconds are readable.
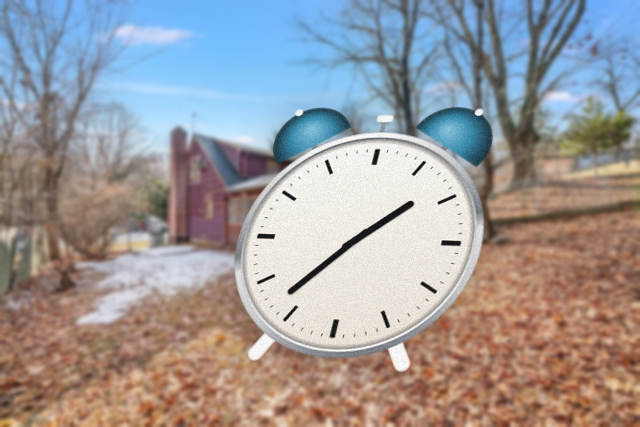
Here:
1,37
